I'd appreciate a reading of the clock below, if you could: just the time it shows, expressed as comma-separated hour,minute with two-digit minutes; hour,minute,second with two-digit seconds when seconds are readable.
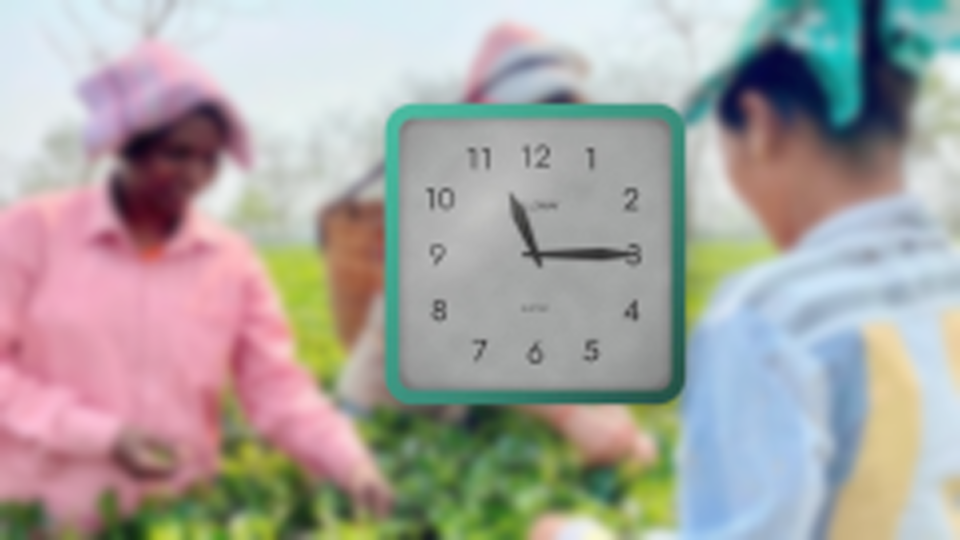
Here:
11,15
